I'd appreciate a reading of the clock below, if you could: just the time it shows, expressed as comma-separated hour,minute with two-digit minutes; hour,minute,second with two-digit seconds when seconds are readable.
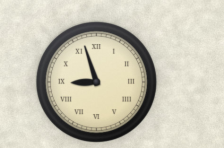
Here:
8,57
